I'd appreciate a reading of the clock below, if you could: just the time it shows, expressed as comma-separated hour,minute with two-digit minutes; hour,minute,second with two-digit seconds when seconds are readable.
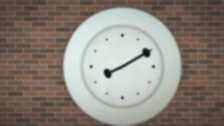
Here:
8,10
